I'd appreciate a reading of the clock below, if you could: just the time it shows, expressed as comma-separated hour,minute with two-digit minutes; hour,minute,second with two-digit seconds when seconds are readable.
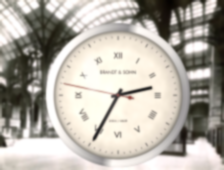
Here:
2,34,47
